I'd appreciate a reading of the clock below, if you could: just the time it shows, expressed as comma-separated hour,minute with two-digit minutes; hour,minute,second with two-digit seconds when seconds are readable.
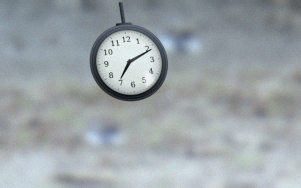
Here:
7,11
